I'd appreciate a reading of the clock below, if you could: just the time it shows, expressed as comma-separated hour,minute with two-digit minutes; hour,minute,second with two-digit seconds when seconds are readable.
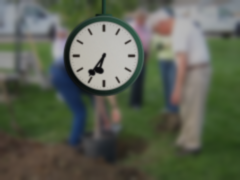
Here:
6,36
